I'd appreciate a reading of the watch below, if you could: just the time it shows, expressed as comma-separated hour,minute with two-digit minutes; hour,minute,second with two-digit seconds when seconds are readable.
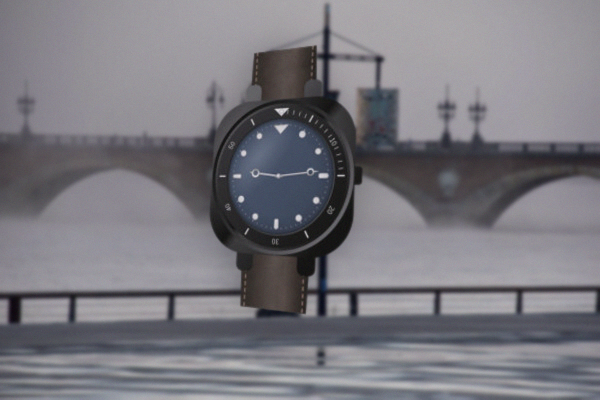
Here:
9,14
